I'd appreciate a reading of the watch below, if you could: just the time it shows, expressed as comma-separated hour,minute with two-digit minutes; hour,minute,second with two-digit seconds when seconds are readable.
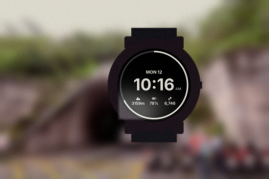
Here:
10,16
